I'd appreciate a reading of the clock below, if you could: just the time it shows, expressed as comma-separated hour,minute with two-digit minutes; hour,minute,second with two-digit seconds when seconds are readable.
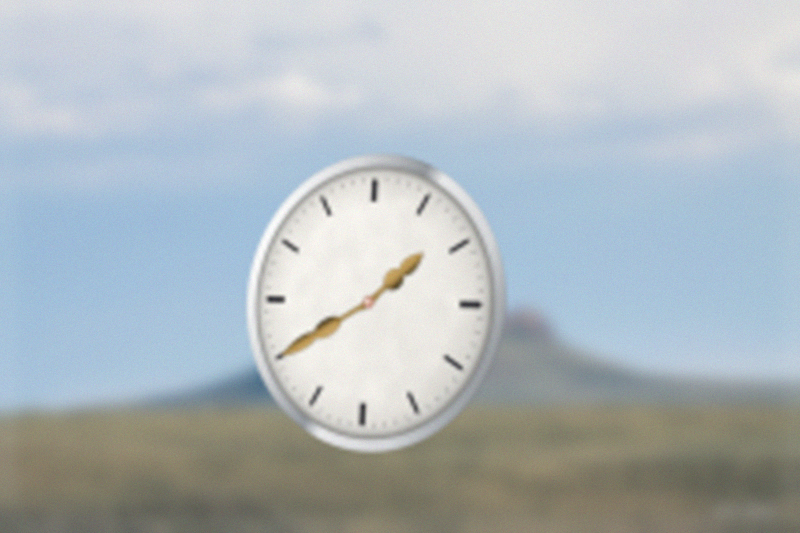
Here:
1,40
